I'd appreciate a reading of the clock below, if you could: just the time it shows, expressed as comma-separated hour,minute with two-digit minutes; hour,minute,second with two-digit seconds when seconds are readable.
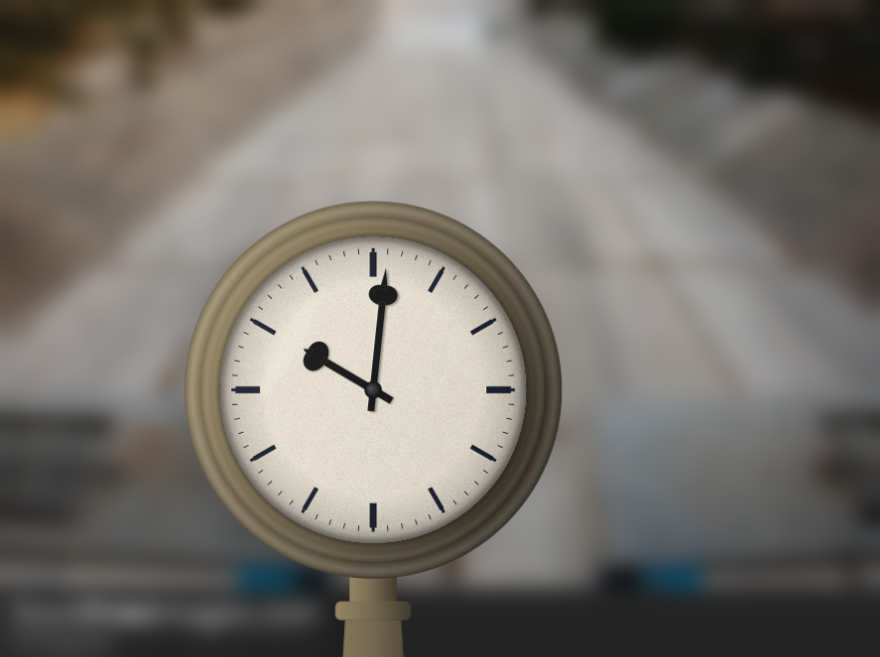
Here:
10,01
